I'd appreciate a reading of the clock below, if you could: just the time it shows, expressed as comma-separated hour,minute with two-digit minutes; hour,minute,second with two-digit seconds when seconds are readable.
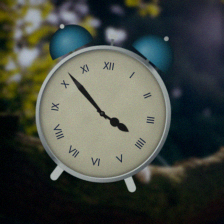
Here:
3,52
